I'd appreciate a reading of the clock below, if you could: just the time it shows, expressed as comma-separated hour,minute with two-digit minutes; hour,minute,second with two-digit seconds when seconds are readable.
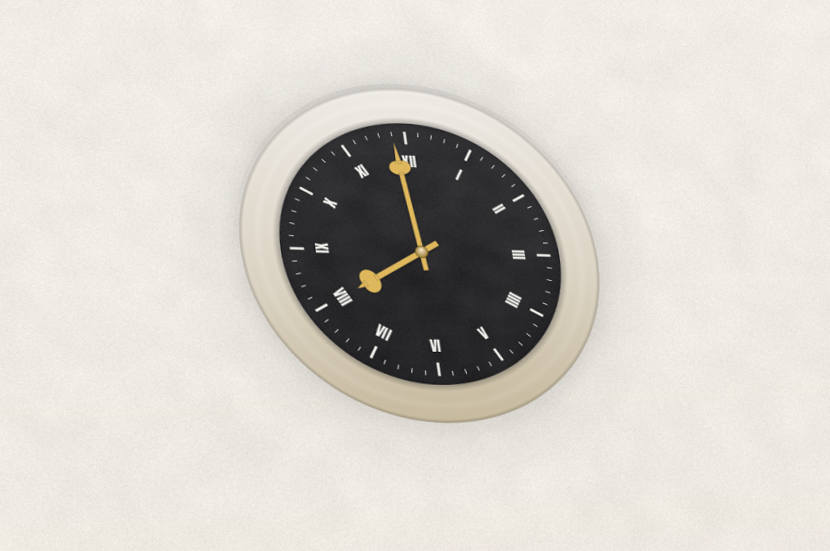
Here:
7,59
